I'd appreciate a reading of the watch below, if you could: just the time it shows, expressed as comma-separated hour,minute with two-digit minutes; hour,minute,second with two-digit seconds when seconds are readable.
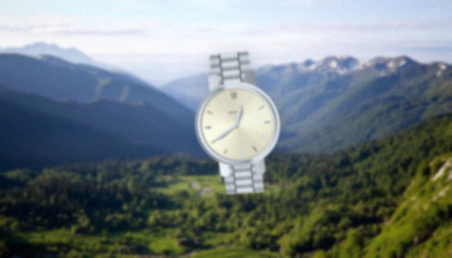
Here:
12,40
